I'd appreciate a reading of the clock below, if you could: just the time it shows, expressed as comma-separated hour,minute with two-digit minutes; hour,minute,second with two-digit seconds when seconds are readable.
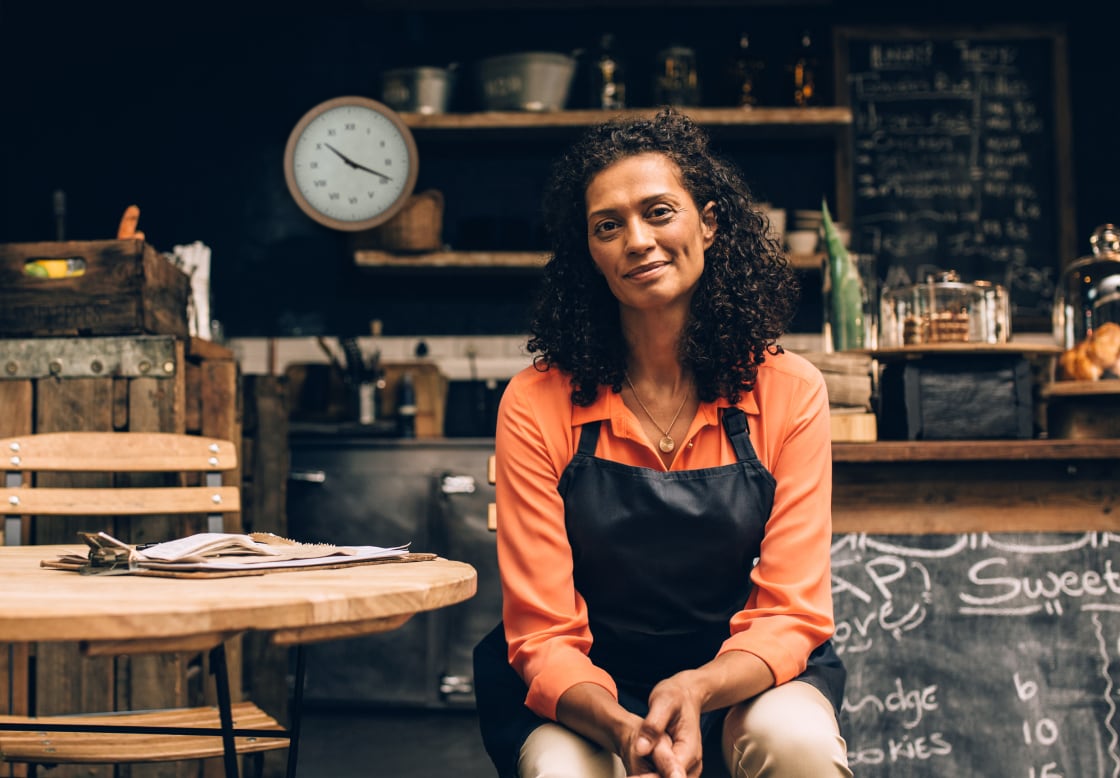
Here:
10,19
